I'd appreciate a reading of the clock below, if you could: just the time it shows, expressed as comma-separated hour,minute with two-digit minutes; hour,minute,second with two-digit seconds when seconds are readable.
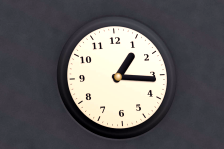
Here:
1,16
